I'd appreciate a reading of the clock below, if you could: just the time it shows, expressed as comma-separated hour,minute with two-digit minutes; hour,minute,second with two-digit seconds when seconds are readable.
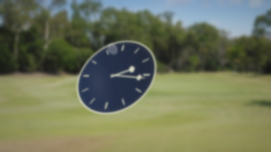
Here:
2,16
